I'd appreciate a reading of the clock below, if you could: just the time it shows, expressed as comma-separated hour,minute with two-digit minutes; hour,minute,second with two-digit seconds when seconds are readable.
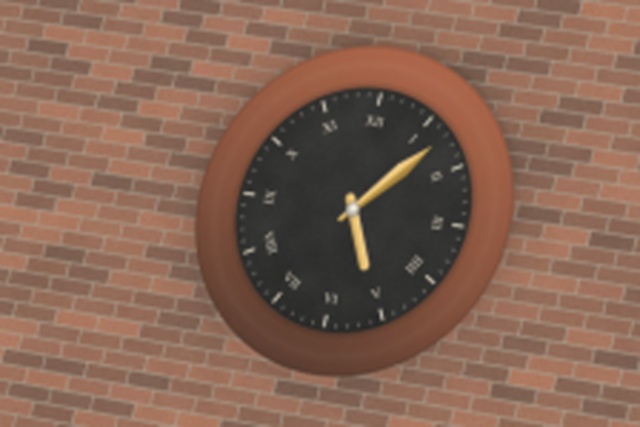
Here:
5,07
